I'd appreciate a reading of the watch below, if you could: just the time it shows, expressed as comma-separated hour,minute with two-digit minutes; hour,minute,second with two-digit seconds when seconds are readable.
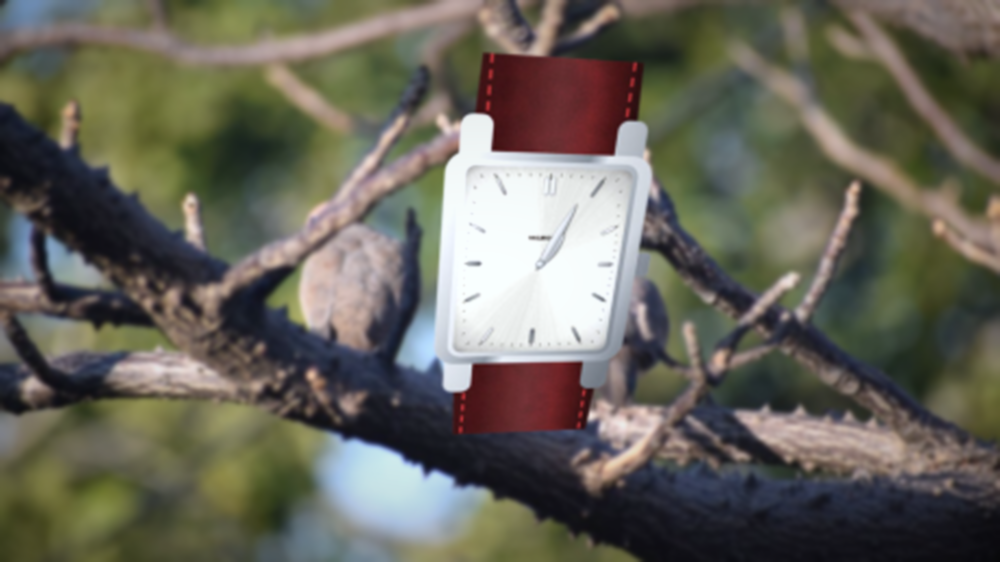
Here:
1,04
